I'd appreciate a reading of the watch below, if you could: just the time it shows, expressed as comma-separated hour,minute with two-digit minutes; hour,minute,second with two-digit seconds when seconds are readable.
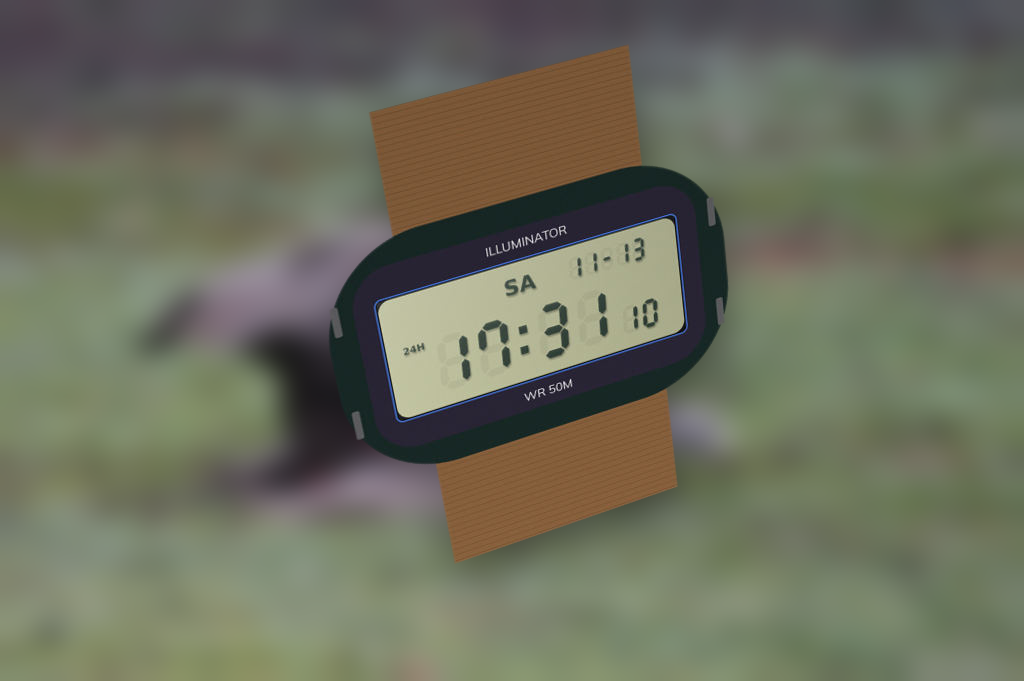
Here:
17,31,10
